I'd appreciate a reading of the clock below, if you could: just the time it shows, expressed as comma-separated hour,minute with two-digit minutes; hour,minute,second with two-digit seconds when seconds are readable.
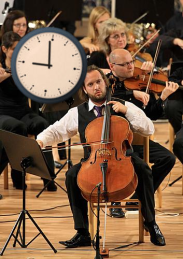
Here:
8,59
